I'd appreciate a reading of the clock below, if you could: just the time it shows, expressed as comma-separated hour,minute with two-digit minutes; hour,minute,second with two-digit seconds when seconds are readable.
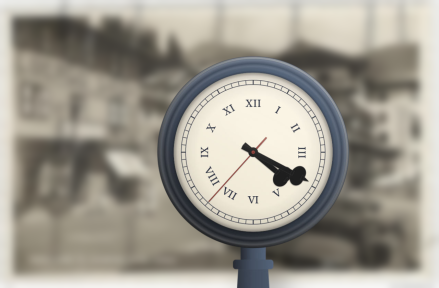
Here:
4,19,37
